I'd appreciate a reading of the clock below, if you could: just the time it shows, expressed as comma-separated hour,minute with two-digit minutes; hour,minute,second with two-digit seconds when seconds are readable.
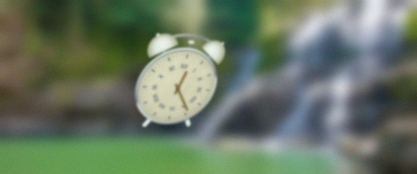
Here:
12,24
